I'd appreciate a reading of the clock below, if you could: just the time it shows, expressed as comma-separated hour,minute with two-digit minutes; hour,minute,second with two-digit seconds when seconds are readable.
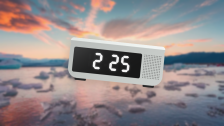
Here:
2,25
